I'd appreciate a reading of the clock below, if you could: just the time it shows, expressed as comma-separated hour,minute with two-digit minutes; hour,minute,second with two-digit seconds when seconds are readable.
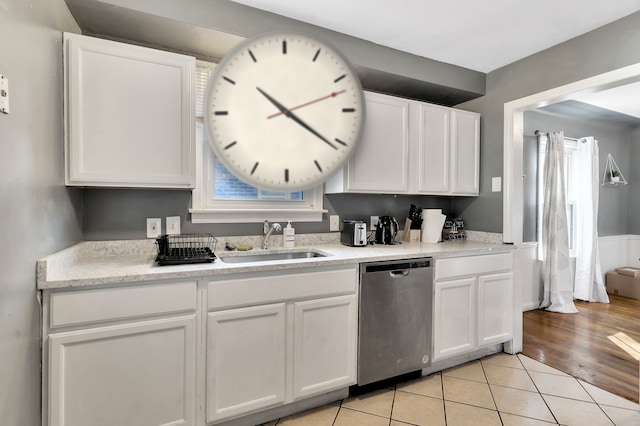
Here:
10,21,12
